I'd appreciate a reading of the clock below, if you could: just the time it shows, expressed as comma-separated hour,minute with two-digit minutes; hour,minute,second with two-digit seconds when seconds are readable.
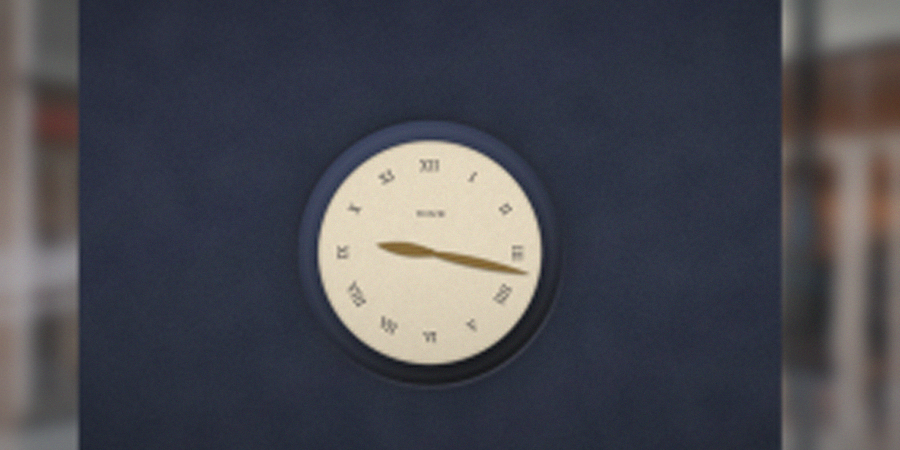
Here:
9,17
